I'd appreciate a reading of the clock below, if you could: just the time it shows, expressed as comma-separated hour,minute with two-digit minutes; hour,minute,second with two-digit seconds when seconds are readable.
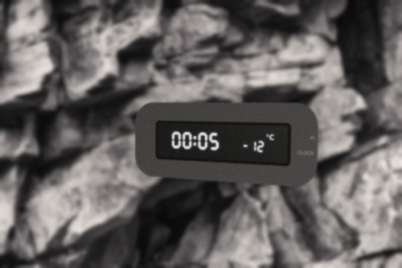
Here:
0,05
